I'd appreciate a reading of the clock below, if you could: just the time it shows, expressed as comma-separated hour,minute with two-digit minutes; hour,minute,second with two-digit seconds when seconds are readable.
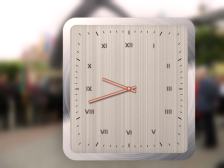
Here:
9,42
